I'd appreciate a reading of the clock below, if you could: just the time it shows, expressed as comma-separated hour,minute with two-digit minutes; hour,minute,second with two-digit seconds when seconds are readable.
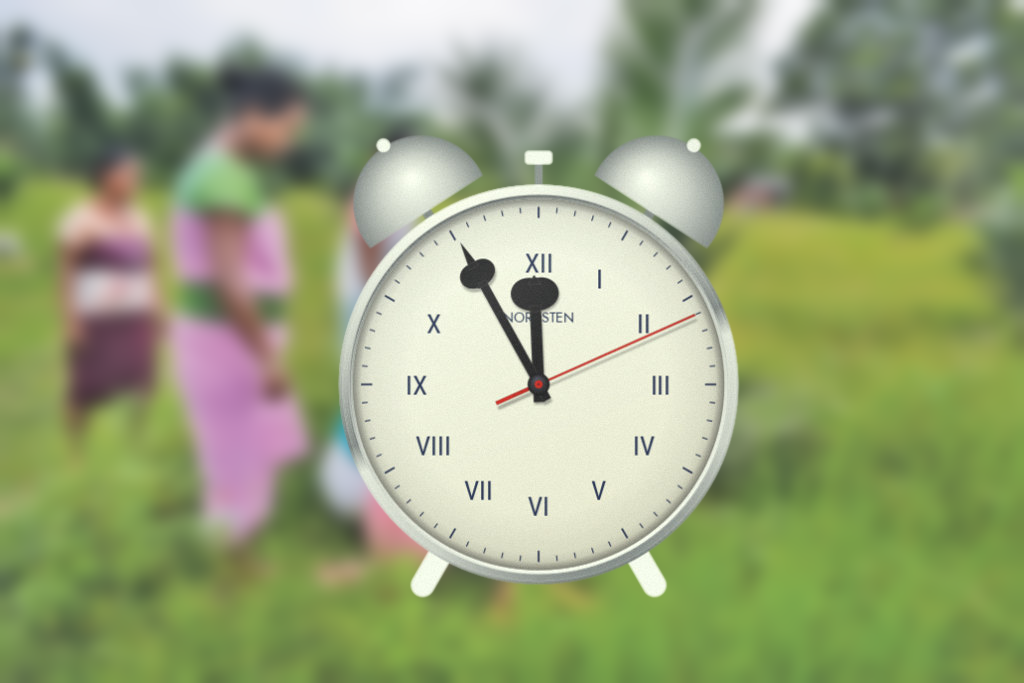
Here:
11,55,11
